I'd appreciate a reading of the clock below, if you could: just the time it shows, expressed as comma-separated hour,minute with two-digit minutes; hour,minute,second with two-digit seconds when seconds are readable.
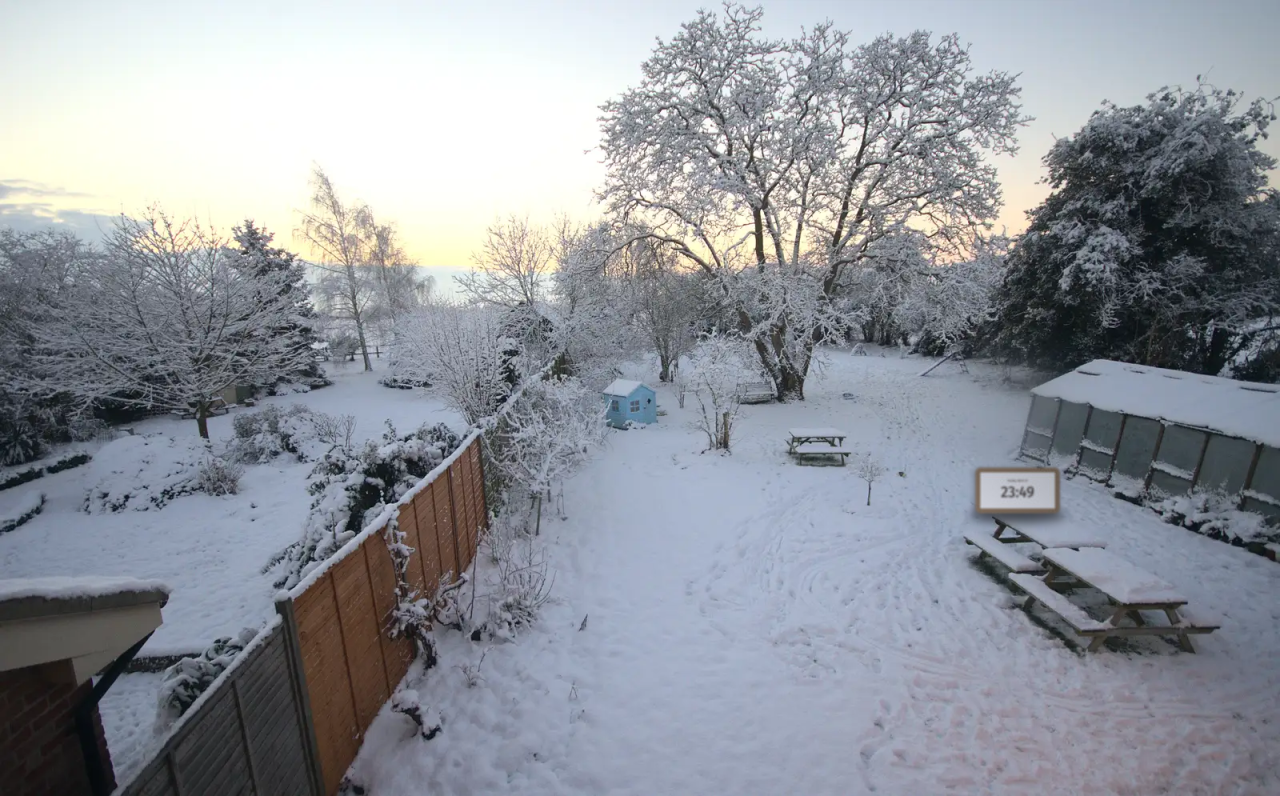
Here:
23,49
